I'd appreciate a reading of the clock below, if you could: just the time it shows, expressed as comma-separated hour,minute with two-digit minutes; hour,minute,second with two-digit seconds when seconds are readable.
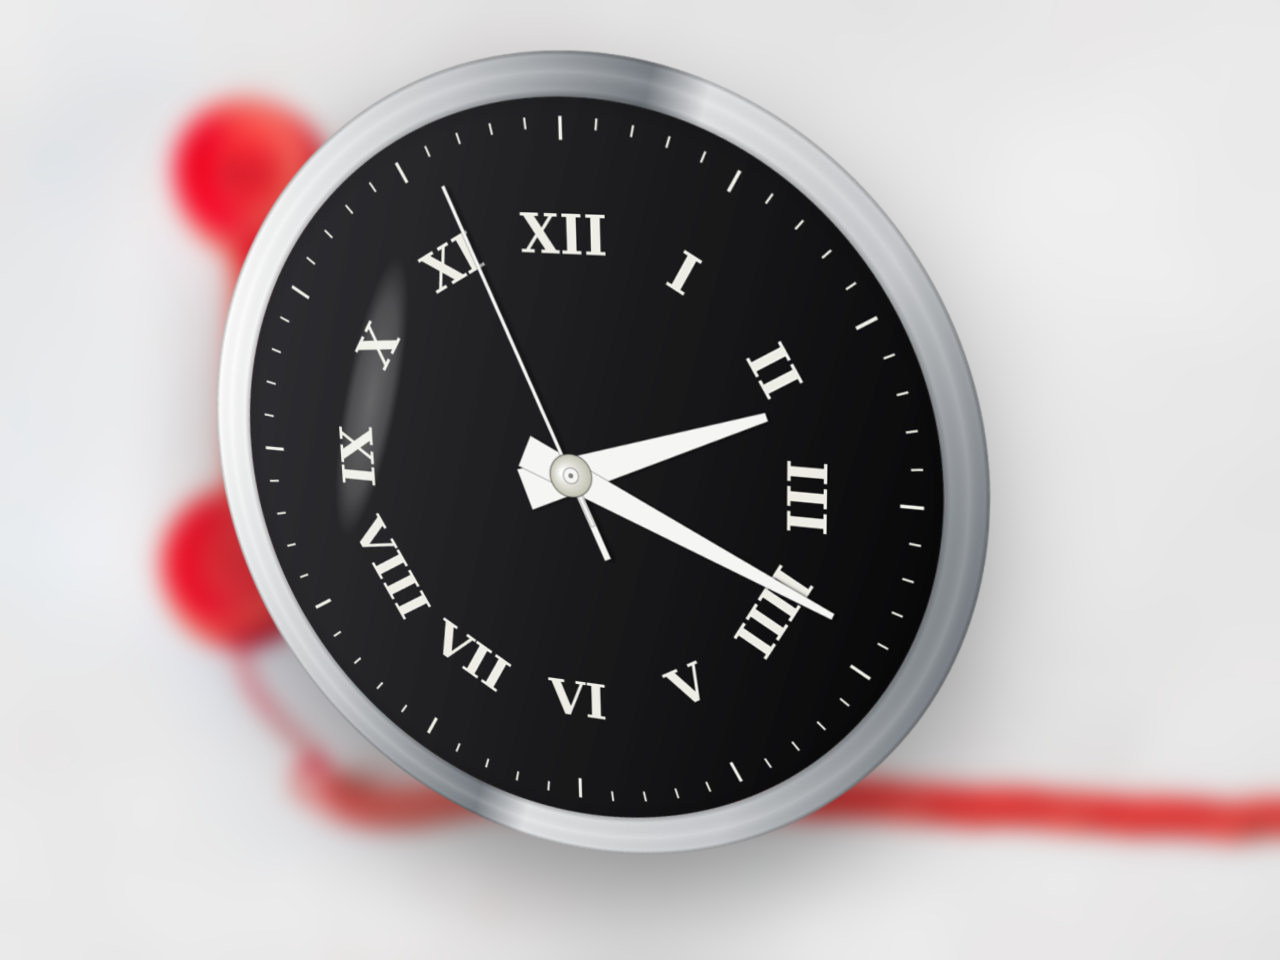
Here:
2,18,56
